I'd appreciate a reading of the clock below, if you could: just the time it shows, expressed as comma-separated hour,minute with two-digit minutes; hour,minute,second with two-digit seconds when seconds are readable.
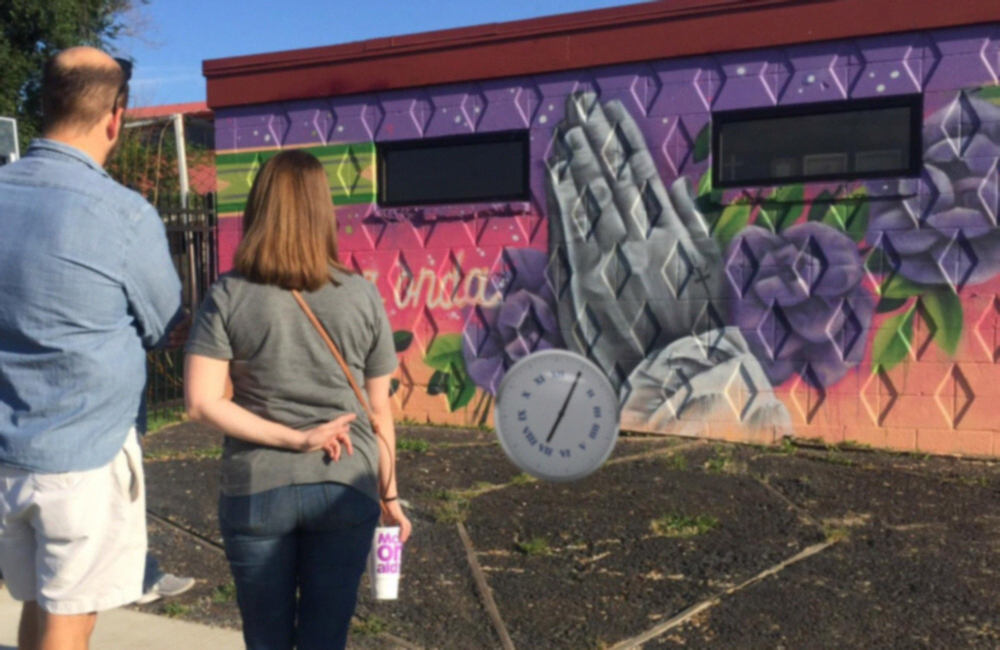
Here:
7,05
